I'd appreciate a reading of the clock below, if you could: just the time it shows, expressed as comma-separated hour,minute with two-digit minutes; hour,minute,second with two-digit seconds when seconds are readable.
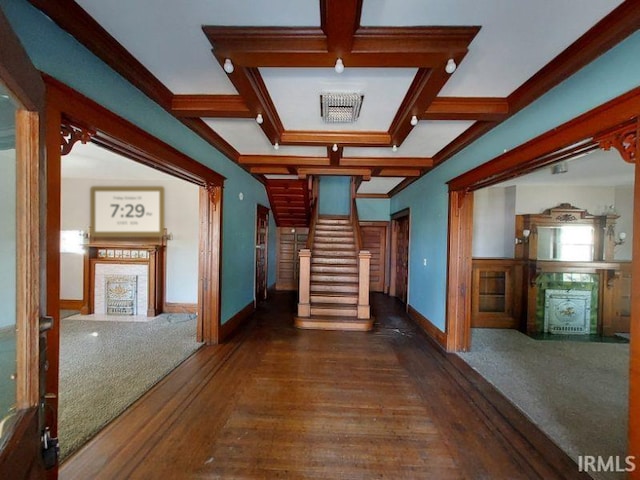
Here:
7,29
